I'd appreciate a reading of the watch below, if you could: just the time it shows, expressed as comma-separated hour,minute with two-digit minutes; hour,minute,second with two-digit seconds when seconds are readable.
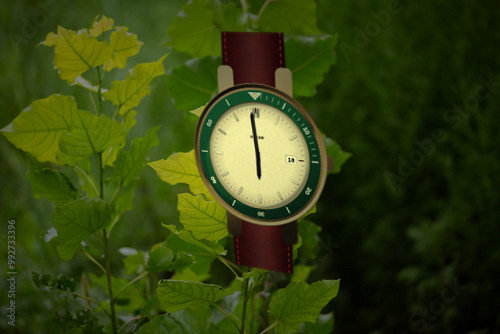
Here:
5,59
